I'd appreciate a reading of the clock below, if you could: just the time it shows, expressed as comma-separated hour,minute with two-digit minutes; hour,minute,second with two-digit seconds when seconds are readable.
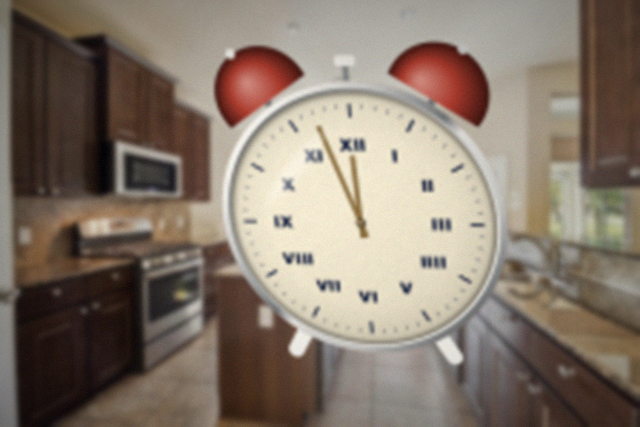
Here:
11,57
